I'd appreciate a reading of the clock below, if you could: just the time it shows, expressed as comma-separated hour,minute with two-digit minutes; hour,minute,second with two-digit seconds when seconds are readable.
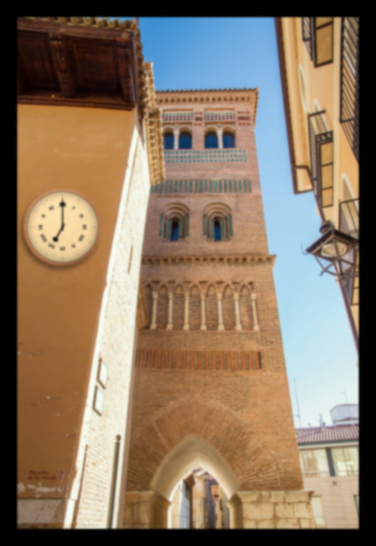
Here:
7,00
